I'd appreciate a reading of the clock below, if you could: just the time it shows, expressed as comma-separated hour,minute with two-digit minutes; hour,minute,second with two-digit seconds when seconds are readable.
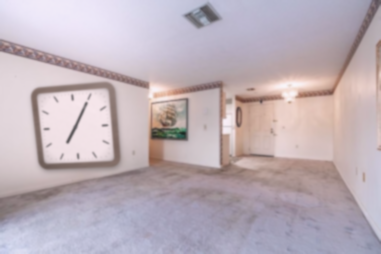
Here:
7,05
